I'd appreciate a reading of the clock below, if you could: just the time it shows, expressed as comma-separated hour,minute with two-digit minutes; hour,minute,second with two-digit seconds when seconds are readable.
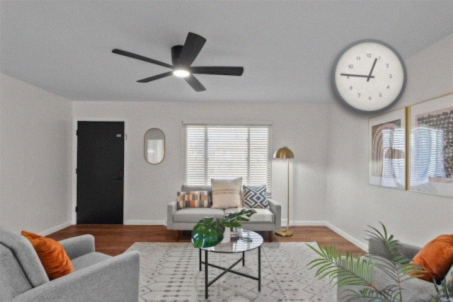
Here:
12,46
